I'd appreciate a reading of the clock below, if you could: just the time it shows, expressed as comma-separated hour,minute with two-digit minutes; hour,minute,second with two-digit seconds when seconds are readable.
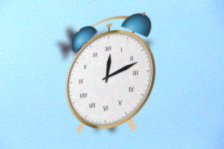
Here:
12,12
